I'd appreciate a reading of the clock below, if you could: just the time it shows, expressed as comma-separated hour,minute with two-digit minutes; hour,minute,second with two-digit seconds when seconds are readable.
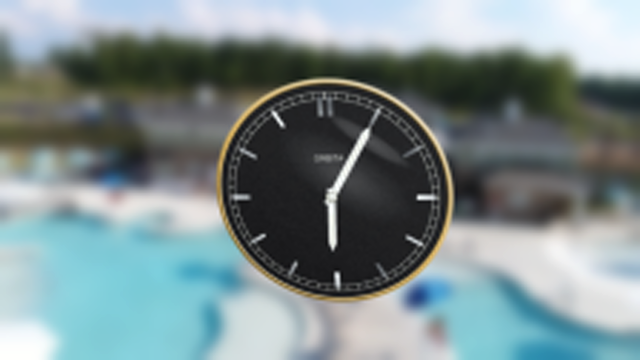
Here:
6,05
